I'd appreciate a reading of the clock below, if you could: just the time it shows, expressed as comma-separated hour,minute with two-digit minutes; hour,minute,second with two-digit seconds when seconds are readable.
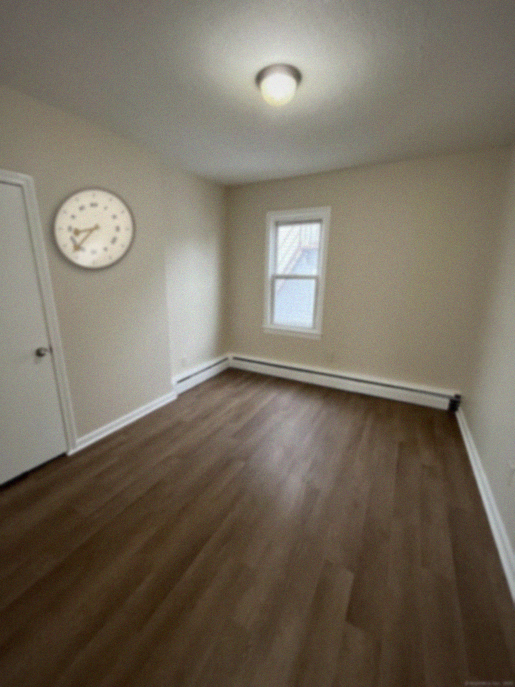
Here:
8,37
